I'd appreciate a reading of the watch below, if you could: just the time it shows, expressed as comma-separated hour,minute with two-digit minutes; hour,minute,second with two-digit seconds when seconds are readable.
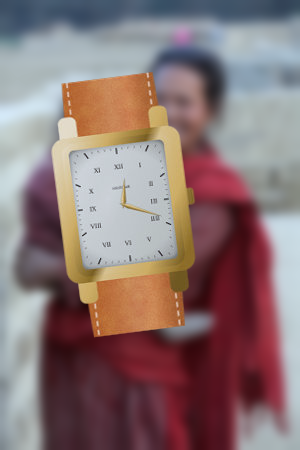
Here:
12,19
